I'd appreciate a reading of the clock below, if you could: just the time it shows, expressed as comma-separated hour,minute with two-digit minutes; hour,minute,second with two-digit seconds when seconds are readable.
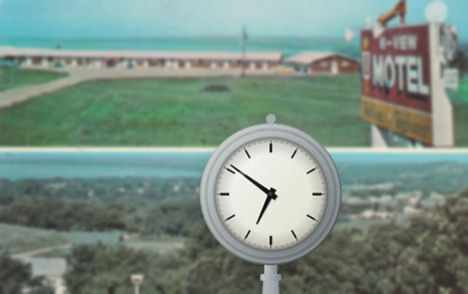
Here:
6,51
